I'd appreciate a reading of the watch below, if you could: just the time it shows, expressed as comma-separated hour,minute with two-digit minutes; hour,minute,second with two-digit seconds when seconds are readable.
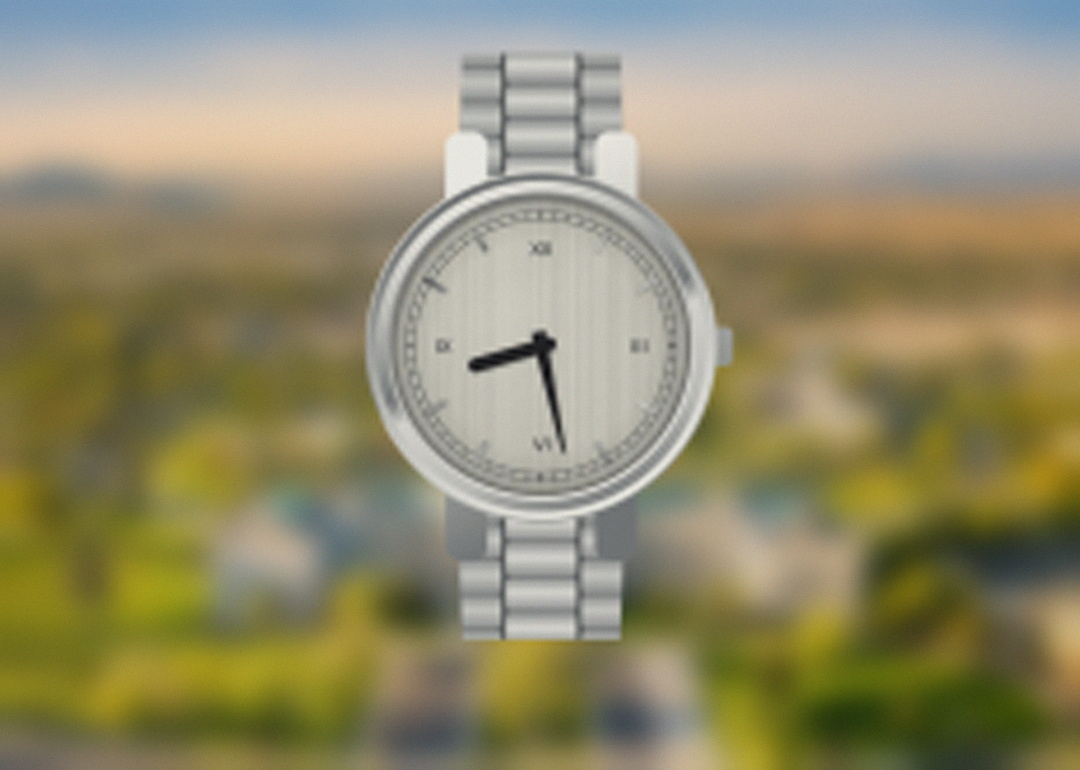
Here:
8,28
